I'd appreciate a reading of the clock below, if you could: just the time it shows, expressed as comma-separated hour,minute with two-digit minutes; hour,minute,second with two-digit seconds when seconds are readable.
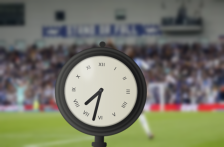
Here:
7,32
